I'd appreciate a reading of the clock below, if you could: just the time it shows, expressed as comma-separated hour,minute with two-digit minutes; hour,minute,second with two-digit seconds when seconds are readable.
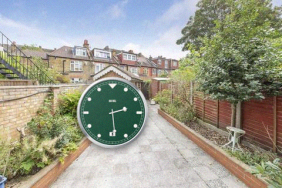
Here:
2,29
